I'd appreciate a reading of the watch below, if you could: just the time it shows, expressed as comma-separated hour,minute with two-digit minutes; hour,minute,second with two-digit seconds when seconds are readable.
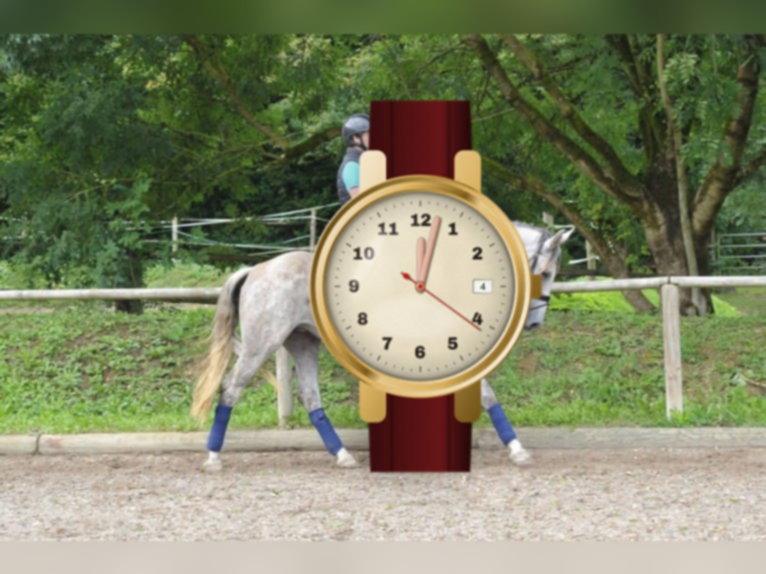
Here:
12,02,21
